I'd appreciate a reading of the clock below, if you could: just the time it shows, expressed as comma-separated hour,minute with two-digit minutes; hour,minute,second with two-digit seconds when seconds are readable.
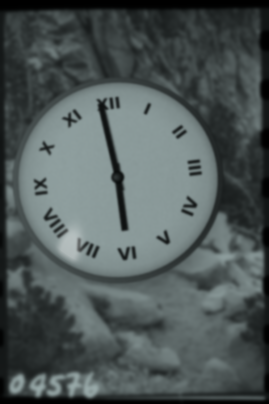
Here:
5,59
